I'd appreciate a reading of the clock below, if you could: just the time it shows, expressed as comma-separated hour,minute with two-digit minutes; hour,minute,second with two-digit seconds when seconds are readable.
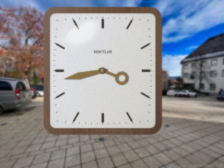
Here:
3,43
